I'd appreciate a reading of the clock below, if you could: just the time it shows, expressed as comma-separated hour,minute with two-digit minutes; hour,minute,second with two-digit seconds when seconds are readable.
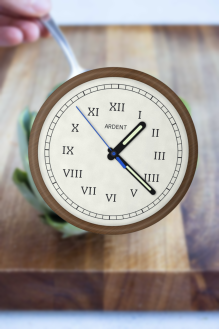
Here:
1,21,53
